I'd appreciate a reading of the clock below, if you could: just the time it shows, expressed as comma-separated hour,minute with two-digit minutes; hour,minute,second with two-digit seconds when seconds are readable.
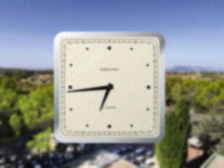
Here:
6,44
